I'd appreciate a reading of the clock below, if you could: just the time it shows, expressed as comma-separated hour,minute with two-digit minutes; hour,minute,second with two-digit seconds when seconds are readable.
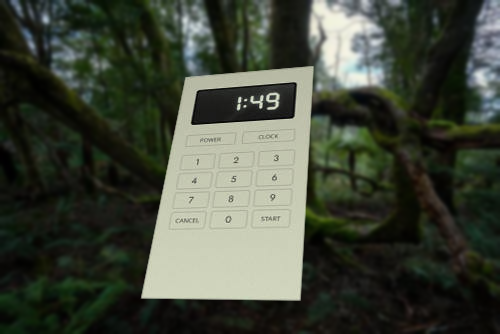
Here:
1,49
